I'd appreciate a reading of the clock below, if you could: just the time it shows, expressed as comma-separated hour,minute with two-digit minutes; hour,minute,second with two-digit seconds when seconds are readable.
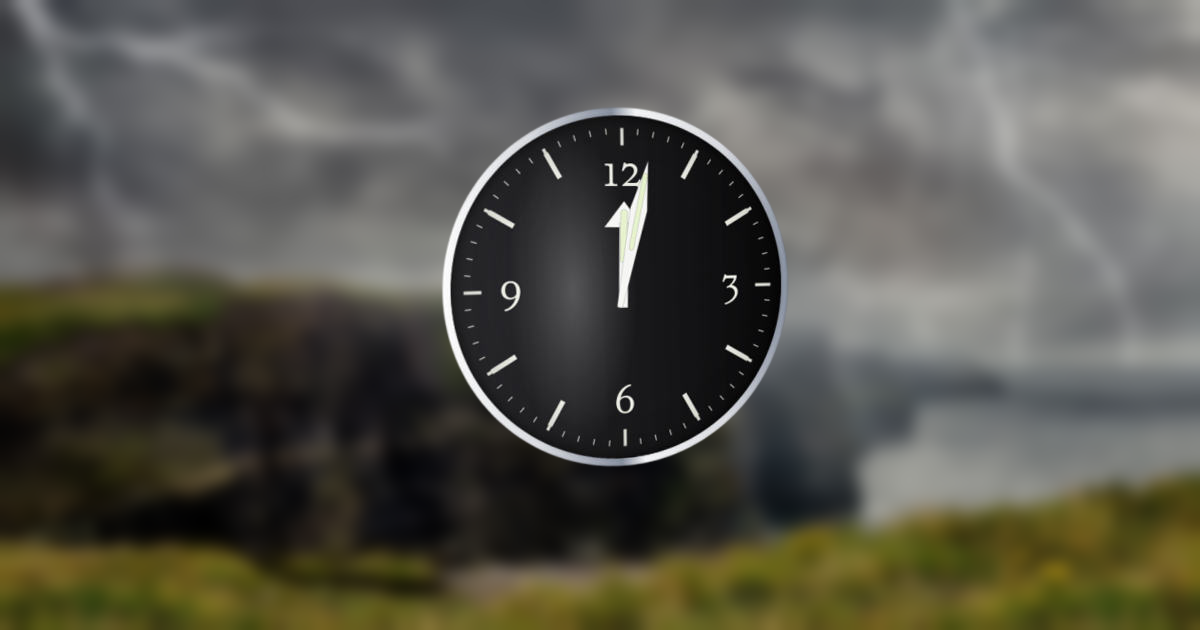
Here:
12,02
